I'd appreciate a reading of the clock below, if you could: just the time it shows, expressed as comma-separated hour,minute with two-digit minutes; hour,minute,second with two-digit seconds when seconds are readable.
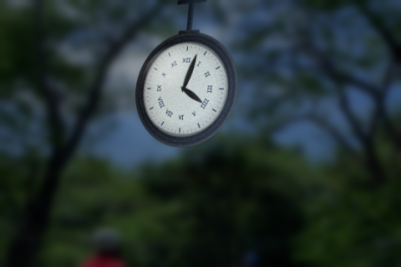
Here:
4,03
